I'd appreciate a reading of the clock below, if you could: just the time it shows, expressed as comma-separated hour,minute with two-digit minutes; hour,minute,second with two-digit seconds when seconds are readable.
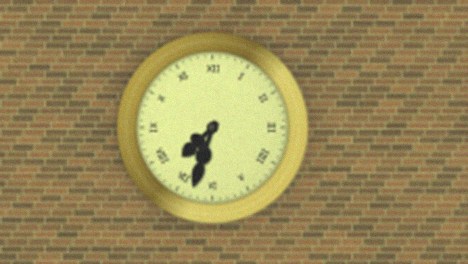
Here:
7,33
